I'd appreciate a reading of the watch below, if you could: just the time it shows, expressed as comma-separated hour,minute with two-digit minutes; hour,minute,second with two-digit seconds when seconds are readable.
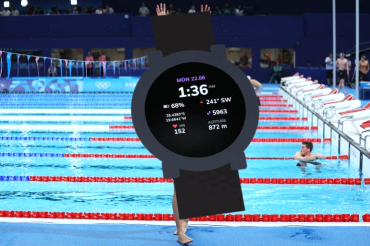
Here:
1,36
